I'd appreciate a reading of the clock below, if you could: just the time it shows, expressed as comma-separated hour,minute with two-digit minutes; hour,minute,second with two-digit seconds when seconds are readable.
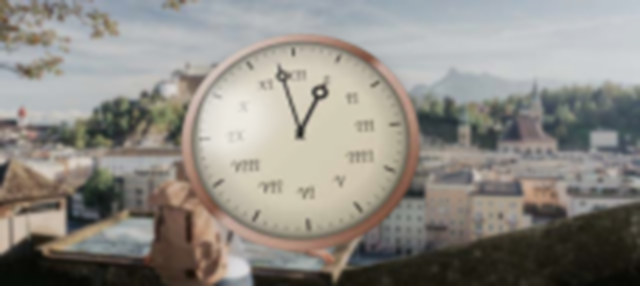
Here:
12,58
